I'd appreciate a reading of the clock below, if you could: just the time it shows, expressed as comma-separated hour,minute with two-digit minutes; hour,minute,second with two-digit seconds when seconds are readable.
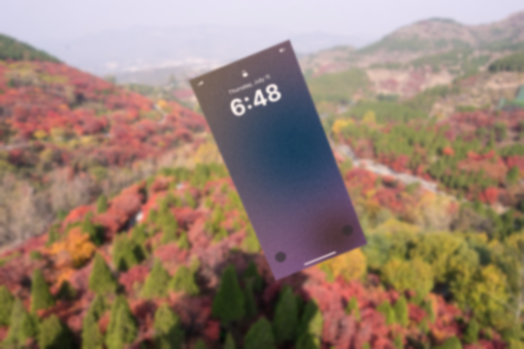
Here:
6,48
